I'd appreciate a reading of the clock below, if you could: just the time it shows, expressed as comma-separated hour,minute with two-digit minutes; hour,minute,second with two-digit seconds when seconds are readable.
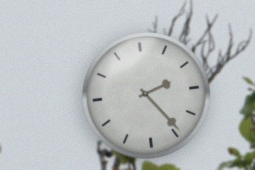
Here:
2,24
